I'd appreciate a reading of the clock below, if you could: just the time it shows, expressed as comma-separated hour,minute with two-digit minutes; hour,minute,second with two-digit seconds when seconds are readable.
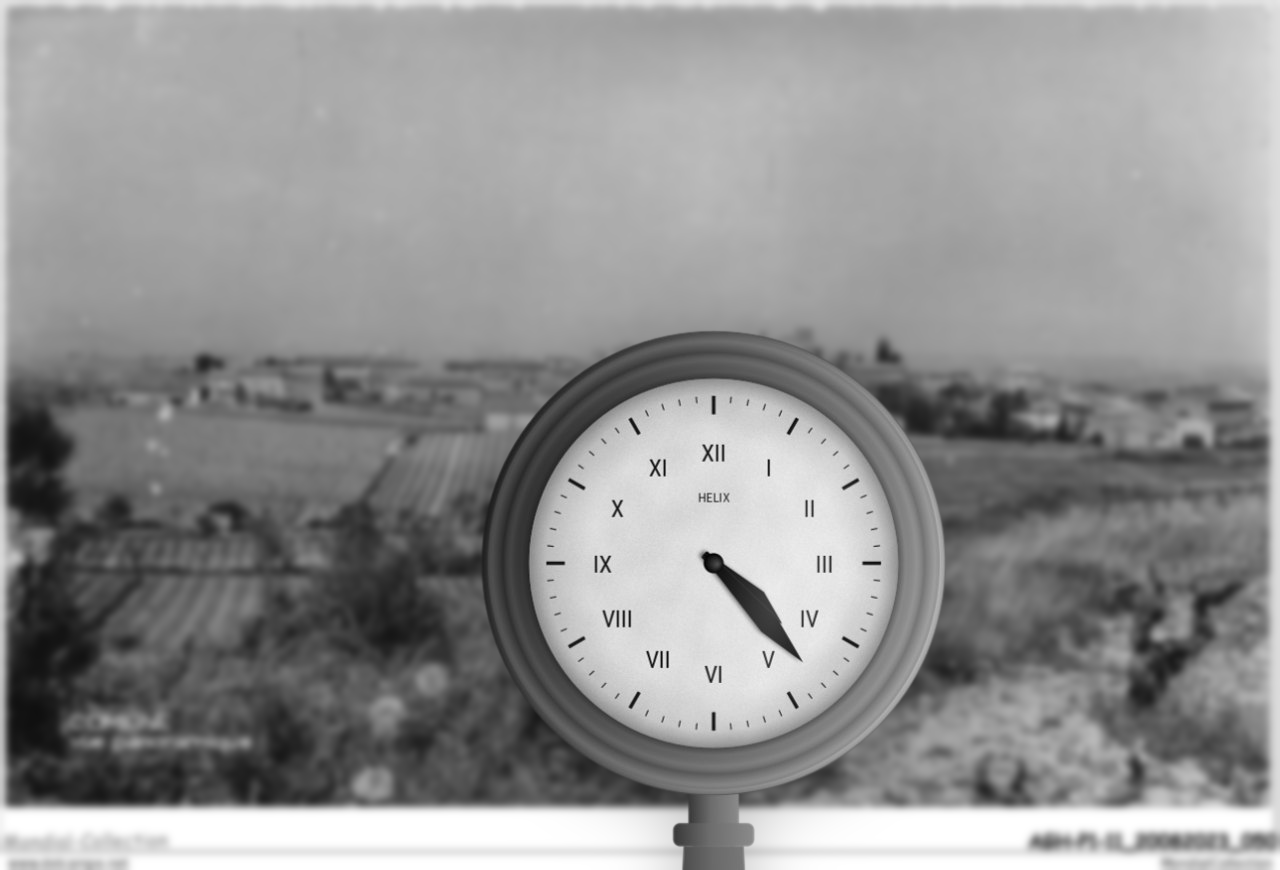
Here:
4,23
